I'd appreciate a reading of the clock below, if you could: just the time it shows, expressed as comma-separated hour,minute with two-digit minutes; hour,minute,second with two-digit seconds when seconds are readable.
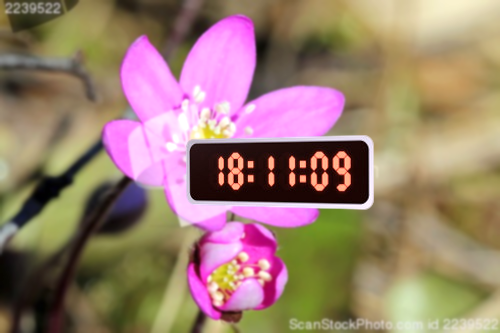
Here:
18,11,09
